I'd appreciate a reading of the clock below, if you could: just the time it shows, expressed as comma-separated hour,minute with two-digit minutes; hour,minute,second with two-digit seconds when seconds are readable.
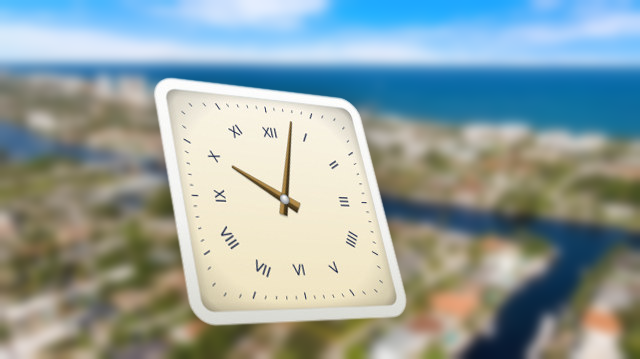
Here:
10,03
